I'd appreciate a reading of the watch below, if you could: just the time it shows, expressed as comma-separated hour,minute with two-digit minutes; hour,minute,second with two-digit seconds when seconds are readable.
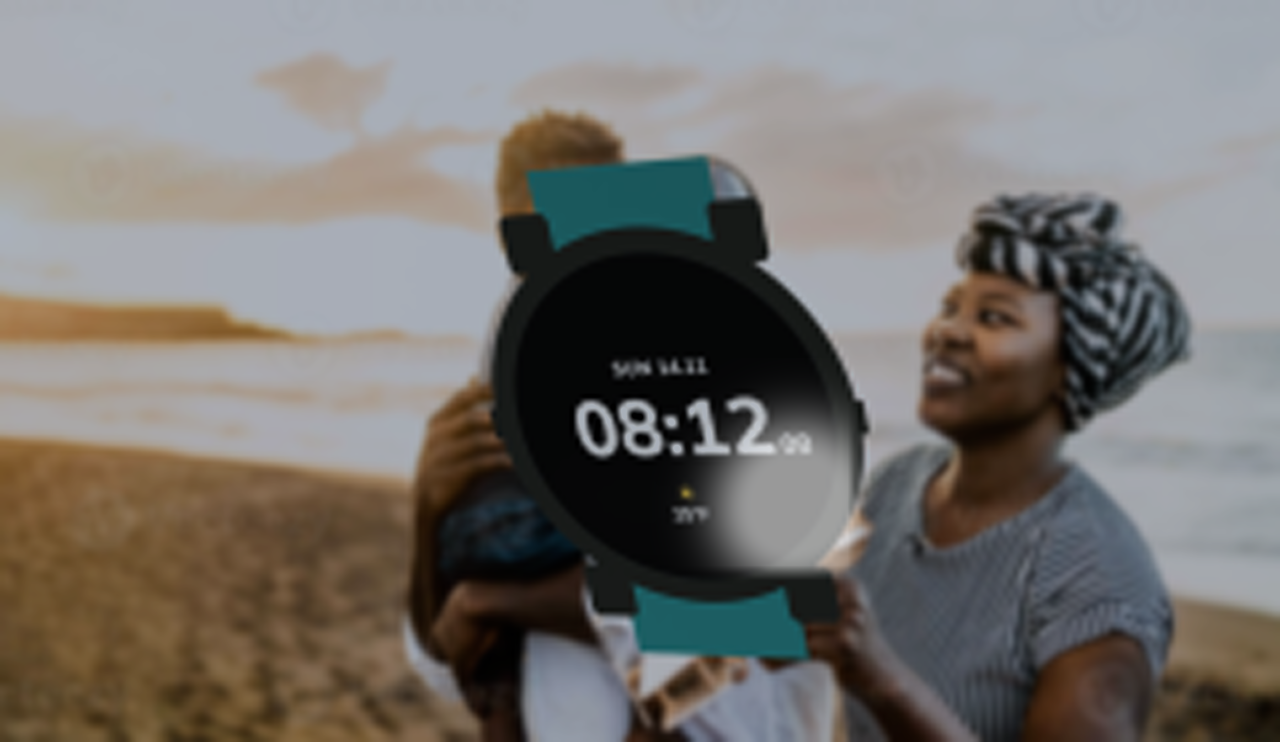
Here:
8,12
